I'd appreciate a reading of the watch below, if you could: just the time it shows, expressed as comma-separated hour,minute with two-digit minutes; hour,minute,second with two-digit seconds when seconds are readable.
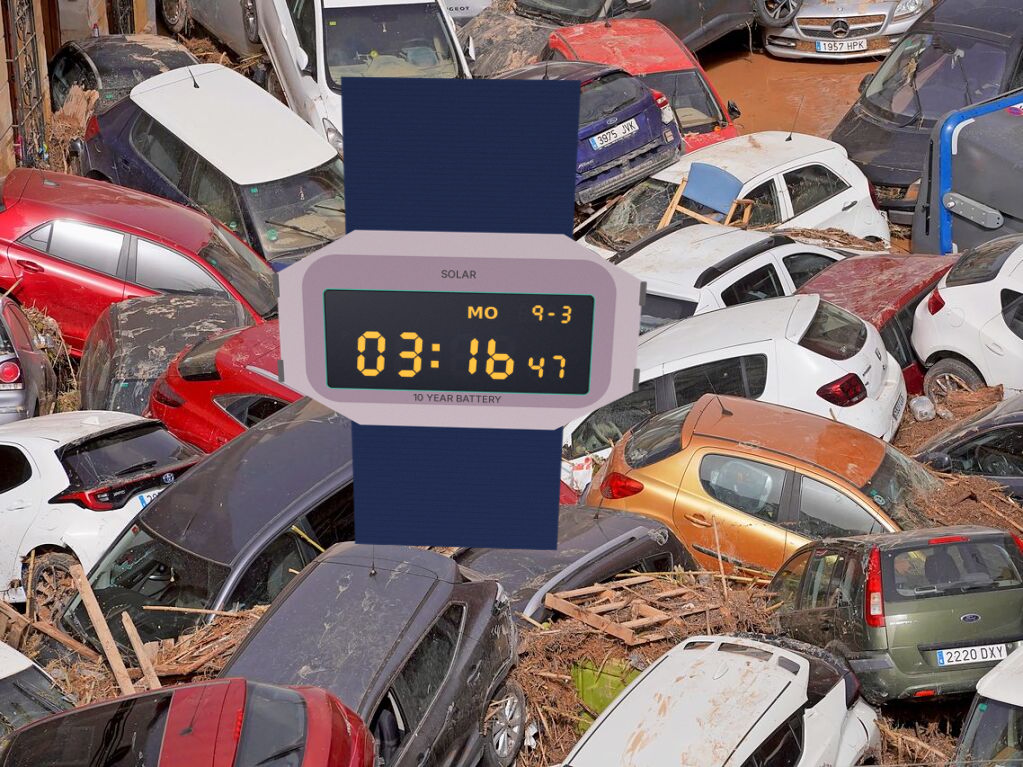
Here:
3,16,47
